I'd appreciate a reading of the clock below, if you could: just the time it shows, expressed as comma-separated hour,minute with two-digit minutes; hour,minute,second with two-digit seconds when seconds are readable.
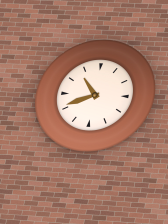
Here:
10,41
